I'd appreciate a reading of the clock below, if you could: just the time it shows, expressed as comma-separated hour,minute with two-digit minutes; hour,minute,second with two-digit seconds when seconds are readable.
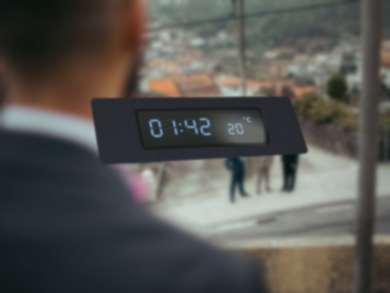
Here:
1,42
